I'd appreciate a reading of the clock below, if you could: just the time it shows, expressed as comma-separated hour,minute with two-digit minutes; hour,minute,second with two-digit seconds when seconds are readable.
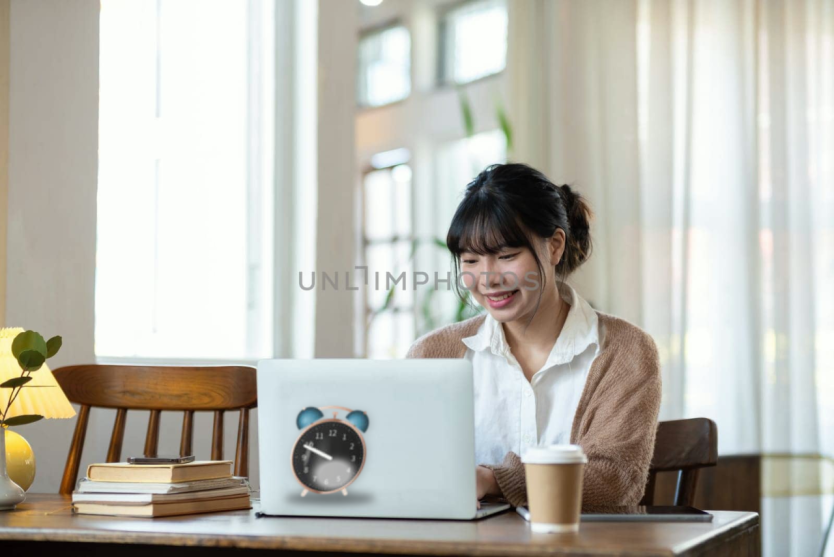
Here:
9,49
